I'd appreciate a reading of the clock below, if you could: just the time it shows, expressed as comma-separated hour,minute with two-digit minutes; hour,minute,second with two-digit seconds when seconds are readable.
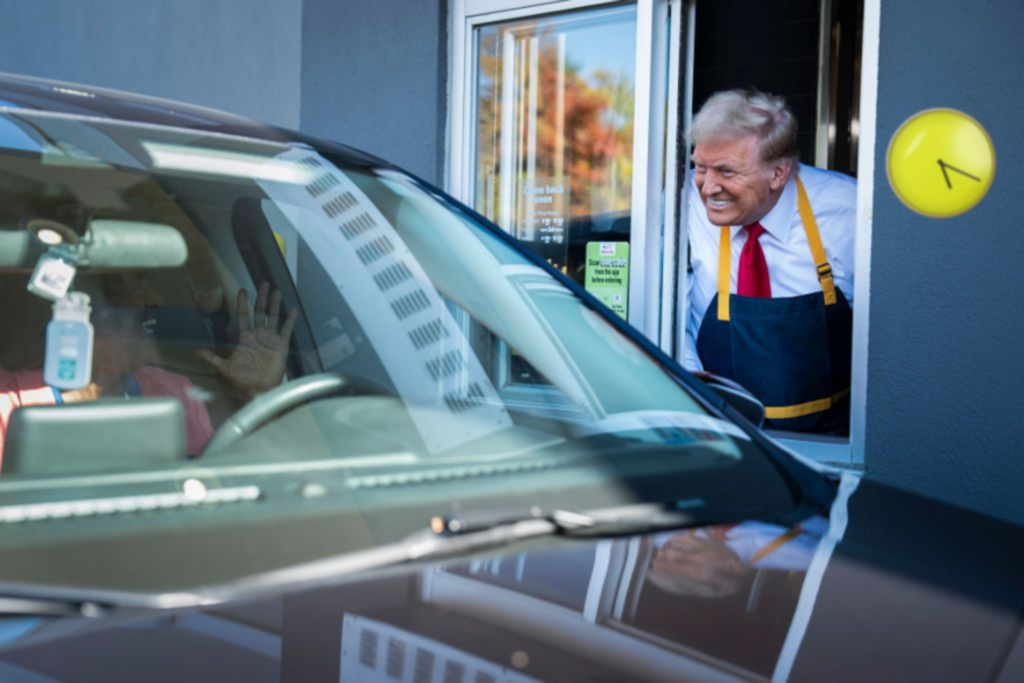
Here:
5,19
